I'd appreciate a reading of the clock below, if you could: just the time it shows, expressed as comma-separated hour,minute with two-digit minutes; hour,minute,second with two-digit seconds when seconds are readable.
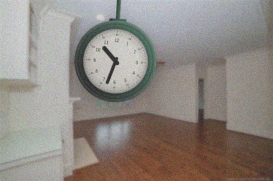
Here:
10,33
